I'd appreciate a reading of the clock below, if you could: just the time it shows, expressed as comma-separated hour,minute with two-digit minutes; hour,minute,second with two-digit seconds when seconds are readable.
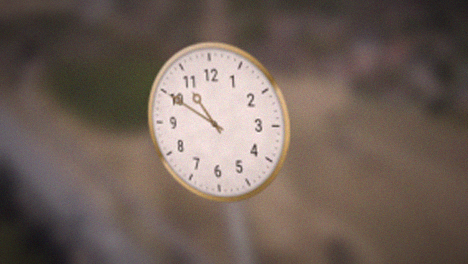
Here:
10,50
